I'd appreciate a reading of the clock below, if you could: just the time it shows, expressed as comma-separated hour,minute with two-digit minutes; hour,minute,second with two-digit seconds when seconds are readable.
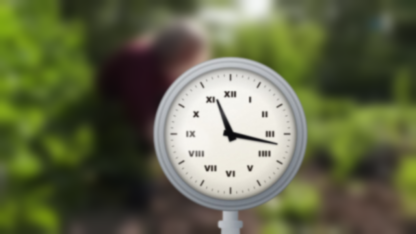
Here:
11,17
